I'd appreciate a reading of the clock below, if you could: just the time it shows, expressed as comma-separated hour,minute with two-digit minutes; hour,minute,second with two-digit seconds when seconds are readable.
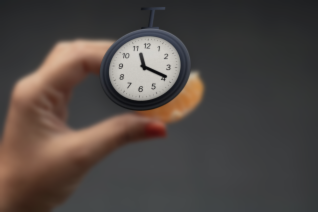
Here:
11,19
